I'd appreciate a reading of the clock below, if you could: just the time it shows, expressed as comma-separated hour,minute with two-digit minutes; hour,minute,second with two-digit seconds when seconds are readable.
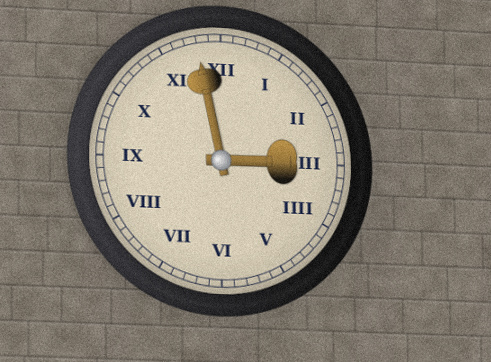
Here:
2,58
